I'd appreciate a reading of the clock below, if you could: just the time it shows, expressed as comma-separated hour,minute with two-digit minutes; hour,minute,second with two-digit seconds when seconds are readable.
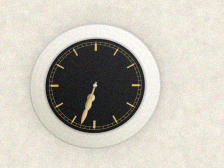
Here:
6,33
